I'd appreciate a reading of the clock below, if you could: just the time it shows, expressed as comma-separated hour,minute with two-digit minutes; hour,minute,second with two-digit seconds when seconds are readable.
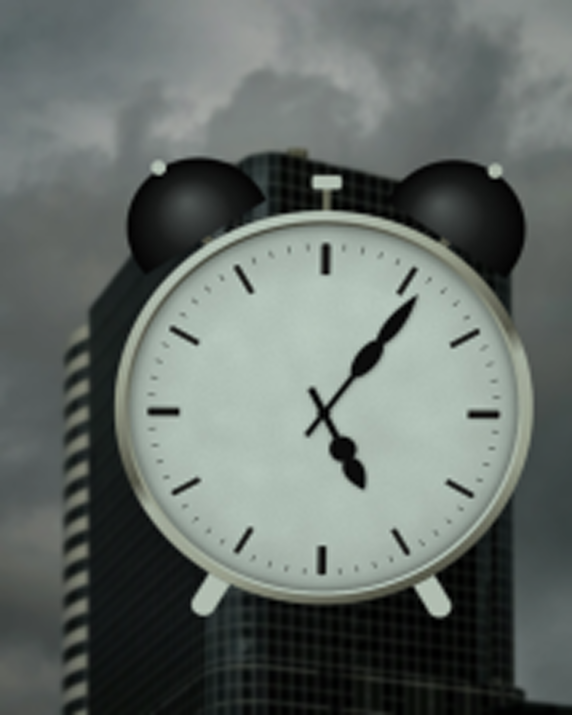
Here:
5,06
